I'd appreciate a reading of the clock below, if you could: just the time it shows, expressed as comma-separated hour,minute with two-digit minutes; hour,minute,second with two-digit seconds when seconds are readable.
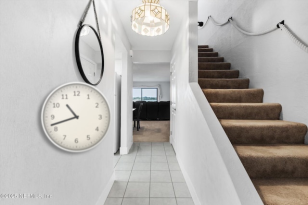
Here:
10,42
